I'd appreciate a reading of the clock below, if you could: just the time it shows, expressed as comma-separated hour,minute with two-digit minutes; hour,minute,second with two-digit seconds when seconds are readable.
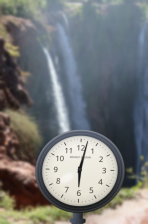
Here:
6,02
